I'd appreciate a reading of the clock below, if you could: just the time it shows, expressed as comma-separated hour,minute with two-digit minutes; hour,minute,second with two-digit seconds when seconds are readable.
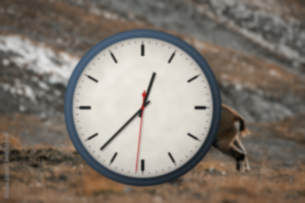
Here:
12,37,31
